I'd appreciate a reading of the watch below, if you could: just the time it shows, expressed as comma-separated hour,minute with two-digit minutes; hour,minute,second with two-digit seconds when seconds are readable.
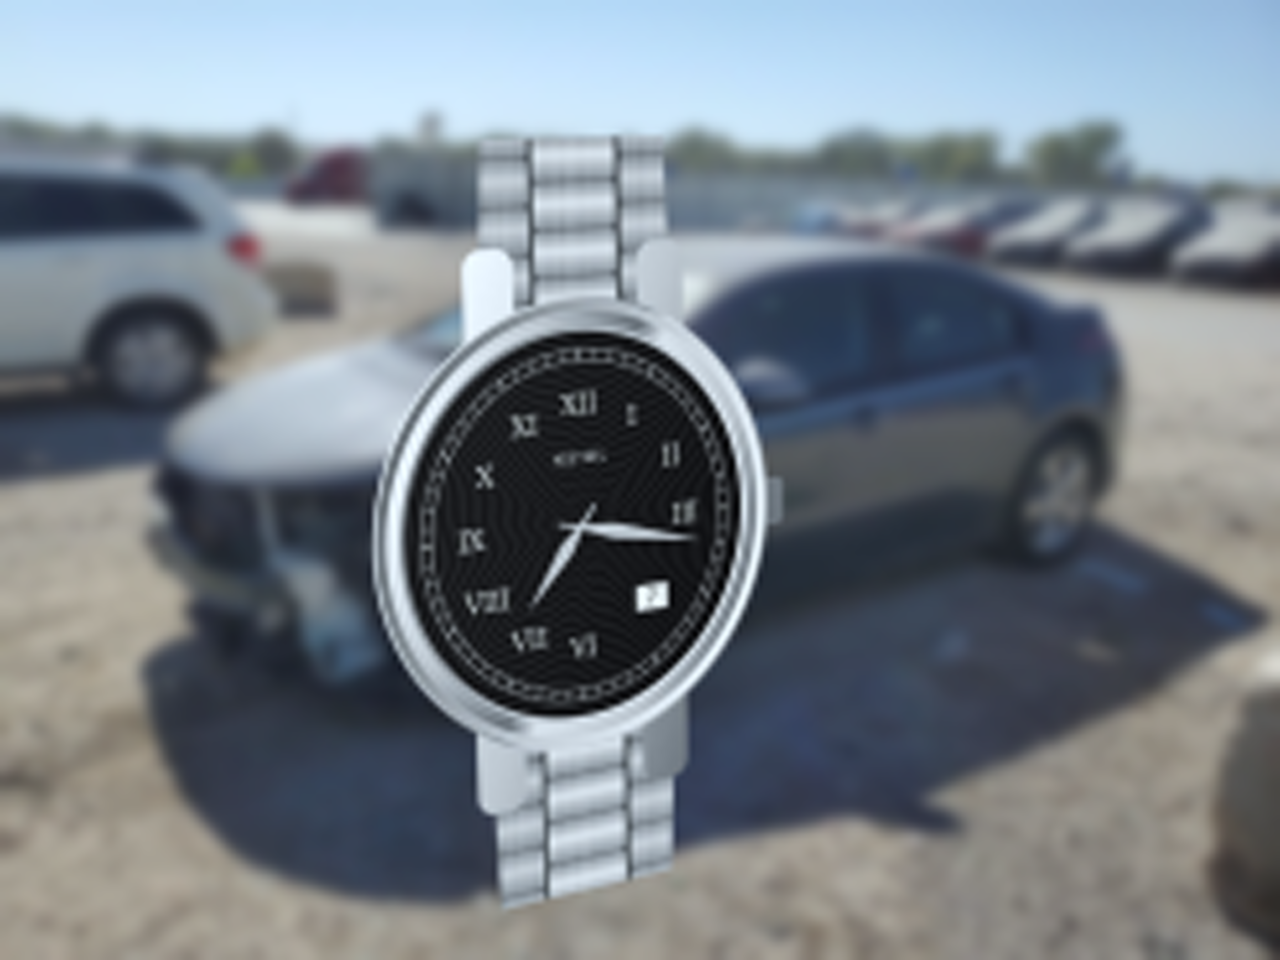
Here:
7,17
